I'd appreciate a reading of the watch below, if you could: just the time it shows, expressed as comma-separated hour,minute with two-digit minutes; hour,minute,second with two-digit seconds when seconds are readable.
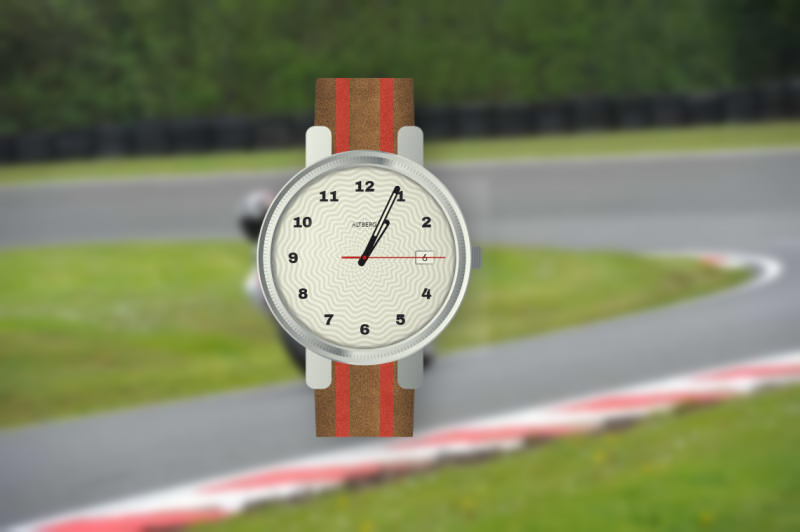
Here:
1,04,15
